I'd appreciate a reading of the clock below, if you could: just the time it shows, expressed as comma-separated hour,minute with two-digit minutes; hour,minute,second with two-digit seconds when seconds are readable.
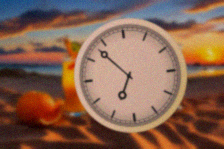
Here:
6,53
